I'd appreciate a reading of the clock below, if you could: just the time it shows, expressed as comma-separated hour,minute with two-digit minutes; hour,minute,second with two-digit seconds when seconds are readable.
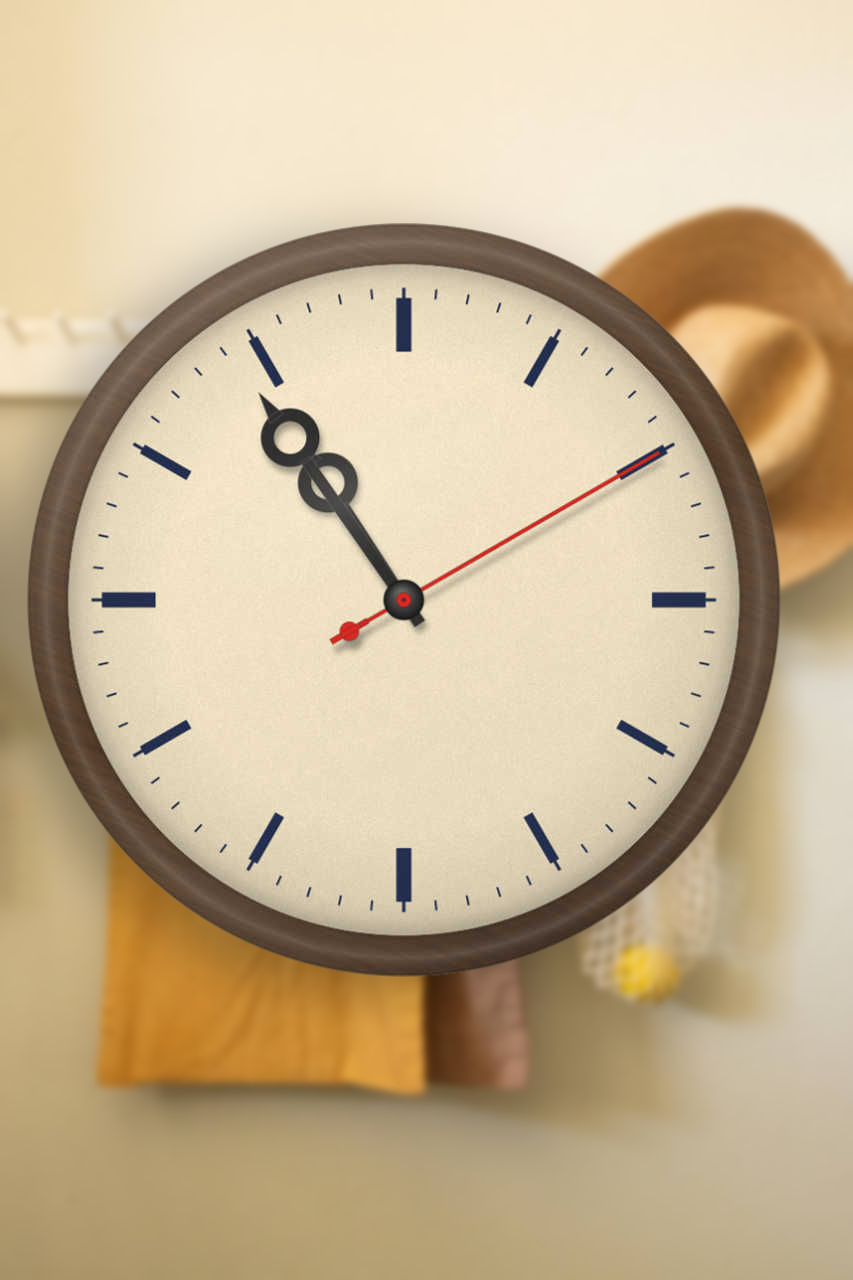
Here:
10,54,10
